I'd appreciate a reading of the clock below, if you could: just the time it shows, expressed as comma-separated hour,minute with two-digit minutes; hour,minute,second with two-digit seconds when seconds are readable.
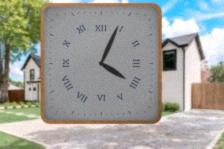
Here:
4,04
